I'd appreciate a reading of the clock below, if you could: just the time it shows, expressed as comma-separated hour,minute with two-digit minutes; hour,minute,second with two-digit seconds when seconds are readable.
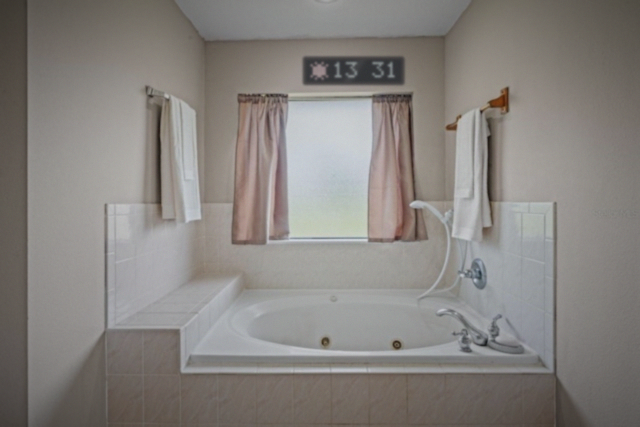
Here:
13,31
